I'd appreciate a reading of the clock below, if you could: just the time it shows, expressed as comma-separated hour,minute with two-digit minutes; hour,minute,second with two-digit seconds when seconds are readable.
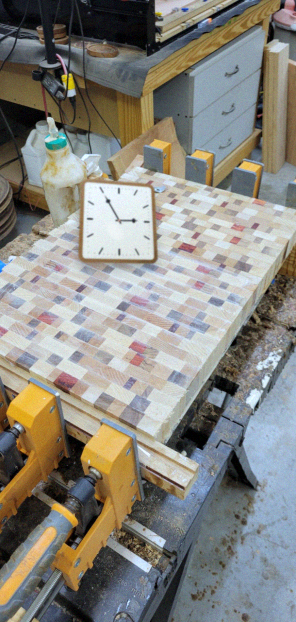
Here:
2,55
